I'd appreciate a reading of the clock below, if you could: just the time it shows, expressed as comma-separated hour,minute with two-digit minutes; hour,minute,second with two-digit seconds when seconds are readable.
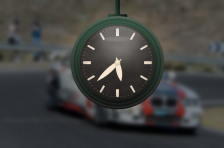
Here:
5,38
